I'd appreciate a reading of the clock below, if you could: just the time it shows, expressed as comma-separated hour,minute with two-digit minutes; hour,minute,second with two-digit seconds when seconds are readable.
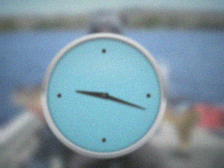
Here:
9,18
